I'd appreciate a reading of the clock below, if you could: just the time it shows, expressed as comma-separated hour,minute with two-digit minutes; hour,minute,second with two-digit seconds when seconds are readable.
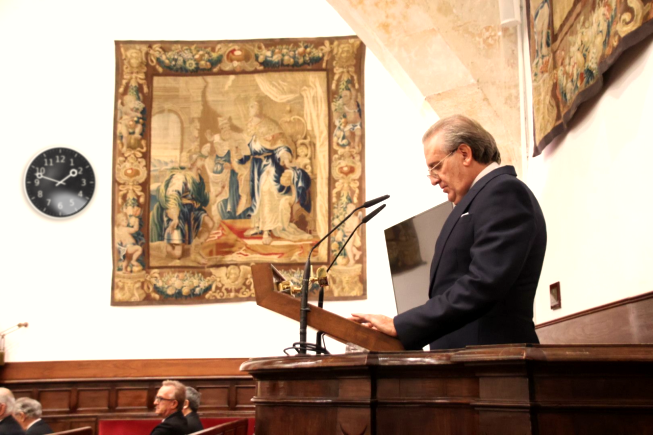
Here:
1,48
